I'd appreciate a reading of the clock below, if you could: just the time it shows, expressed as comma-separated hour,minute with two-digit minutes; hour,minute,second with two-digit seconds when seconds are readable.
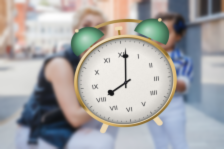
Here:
8,01
